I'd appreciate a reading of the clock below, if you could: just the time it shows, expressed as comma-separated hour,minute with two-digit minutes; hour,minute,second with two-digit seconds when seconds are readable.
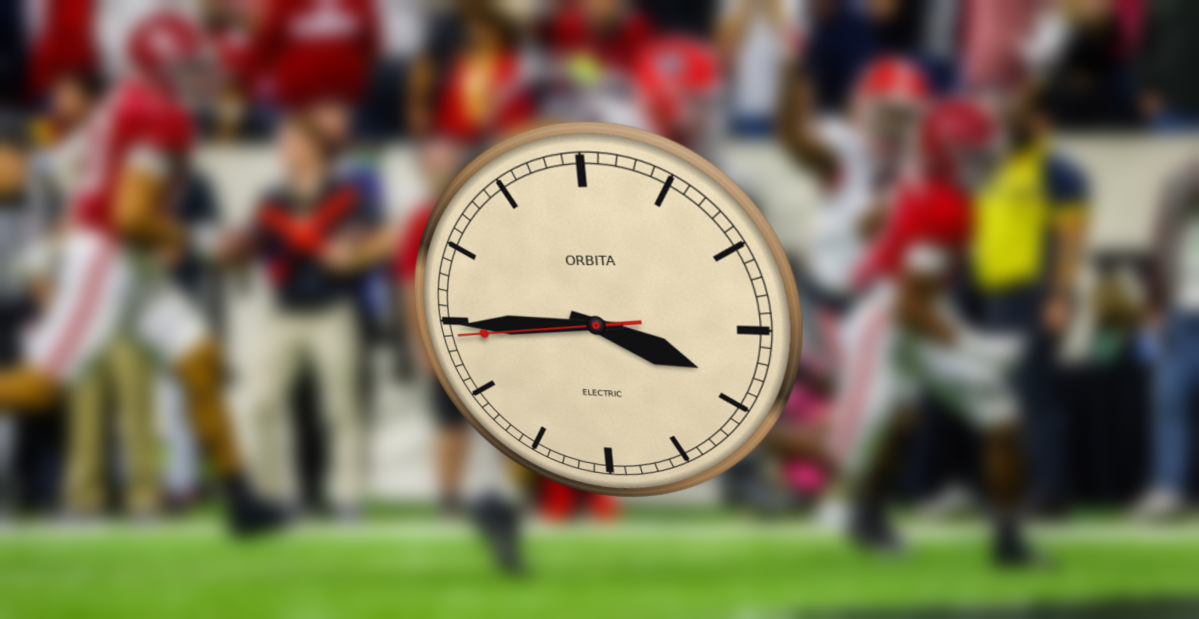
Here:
3,44,44
